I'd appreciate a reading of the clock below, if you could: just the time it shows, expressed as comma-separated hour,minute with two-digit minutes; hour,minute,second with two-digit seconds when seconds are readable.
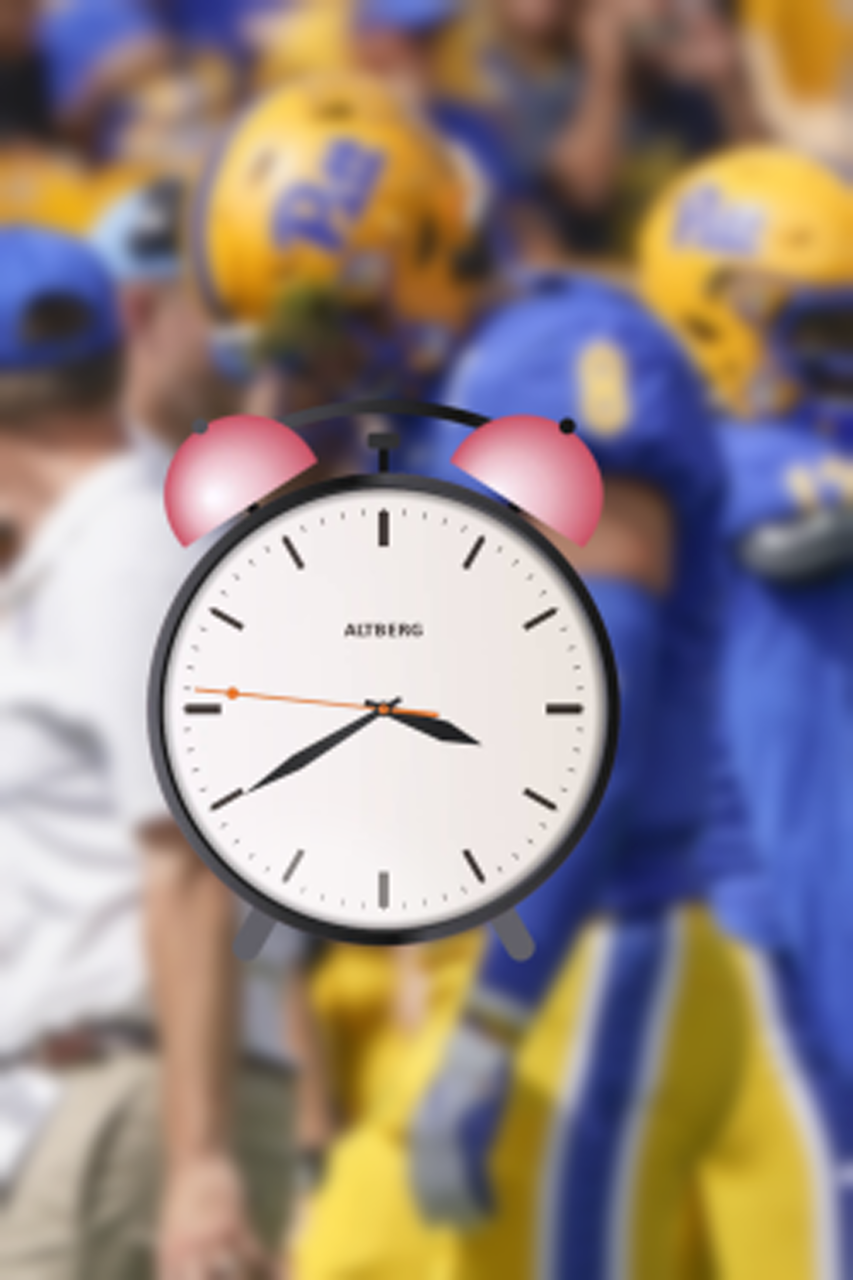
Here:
3,39,46
